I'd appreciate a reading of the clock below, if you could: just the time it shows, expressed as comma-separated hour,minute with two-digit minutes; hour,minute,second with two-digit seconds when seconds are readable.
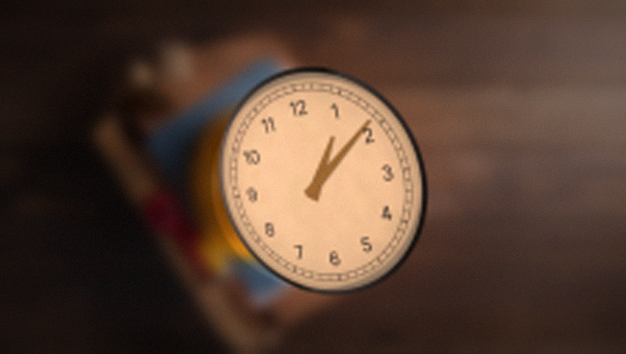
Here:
1,09
